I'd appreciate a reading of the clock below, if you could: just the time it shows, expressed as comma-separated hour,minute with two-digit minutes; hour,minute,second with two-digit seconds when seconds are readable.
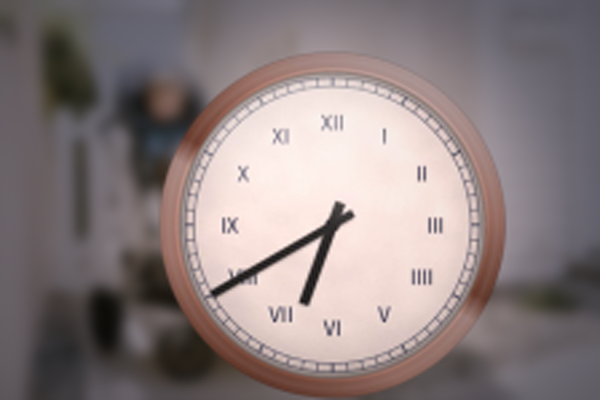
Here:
6,40
